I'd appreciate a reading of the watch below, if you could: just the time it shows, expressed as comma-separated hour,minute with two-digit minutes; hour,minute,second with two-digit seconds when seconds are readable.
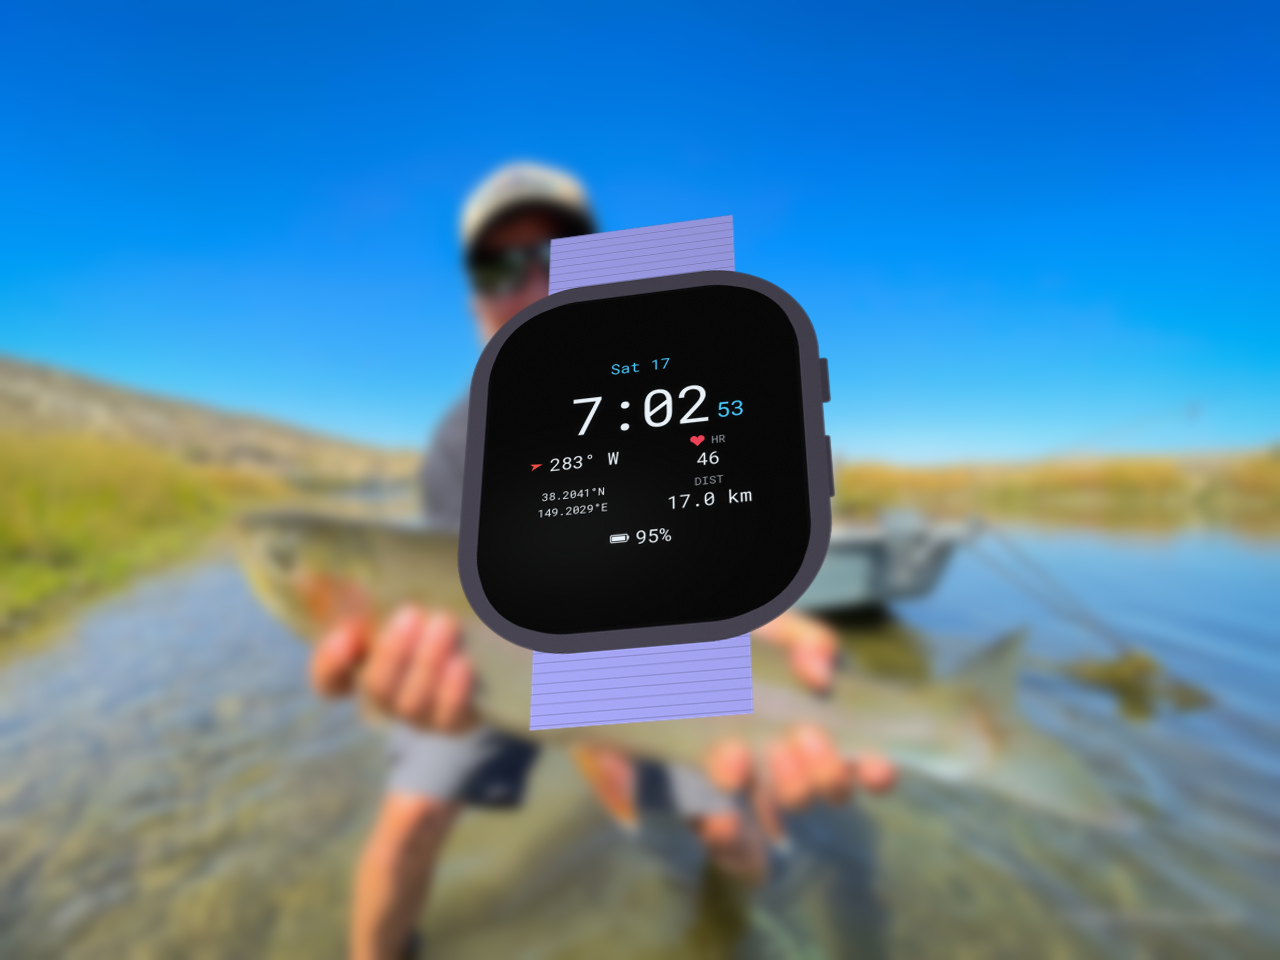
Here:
7,02,53
